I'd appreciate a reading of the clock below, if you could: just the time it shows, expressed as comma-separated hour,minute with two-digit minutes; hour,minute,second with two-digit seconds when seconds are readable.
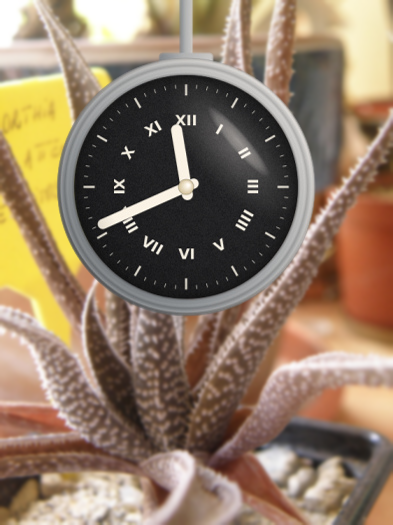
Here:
11,41
